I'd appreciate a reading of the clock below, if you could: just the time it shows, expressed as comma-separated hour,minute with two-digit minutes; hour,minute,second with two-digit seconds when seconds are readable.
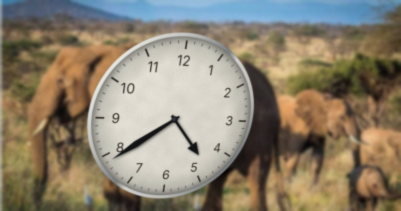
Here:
4,39
